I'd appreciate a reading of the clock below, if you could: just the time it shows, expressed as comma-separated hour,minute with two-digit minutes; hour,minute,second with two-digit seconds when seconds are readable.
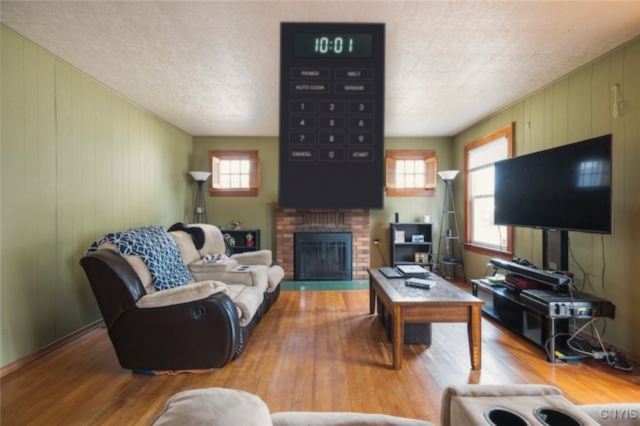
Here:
10,01
